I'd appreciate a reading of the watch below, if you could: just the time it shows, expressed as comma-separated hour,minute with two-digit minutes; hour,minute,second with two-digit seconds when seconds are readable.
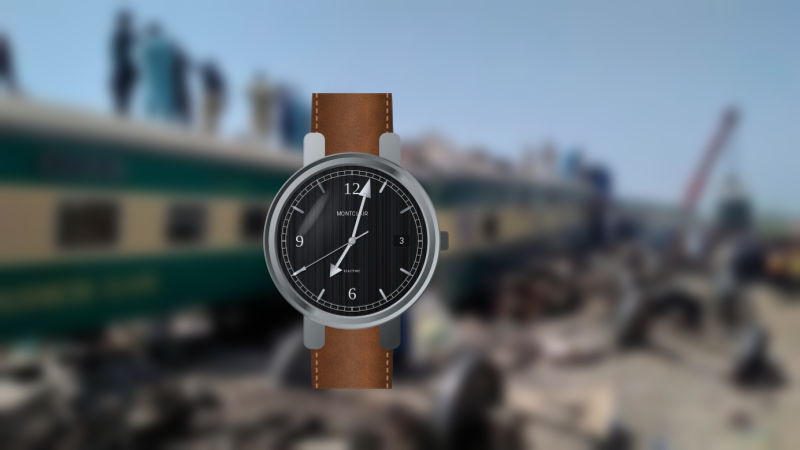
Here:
7,02,40
